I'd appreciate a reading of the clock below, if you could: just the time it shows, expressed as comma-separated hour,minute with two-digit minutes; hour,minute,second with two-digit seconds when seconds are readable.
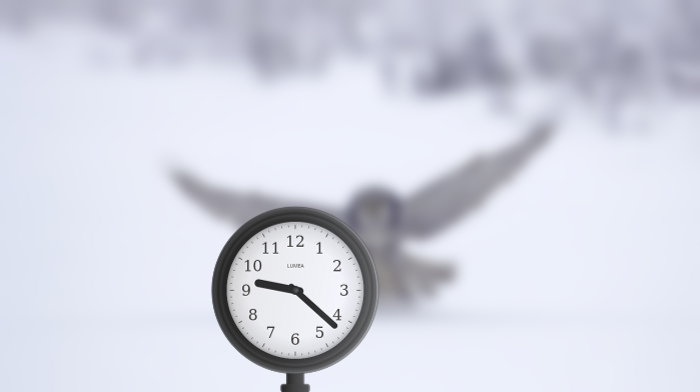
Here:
9,22
